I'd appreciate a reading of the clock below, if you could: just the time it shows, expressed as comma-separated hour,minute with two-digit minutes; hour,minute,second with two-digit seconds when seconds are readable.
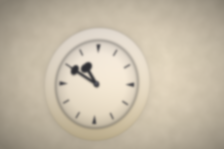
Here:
10,50
